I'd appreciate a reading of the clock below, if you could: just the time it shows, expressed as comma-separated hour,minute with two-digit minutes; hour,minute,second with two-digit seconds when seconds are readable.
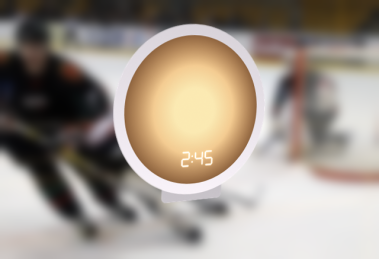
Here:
2,45
